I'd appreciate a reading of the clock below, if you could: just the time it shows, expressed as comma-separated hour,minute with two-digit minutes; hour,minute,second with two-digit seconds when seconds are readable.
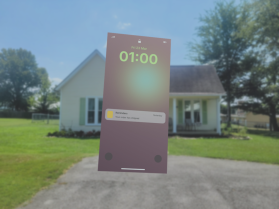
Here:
1,00
